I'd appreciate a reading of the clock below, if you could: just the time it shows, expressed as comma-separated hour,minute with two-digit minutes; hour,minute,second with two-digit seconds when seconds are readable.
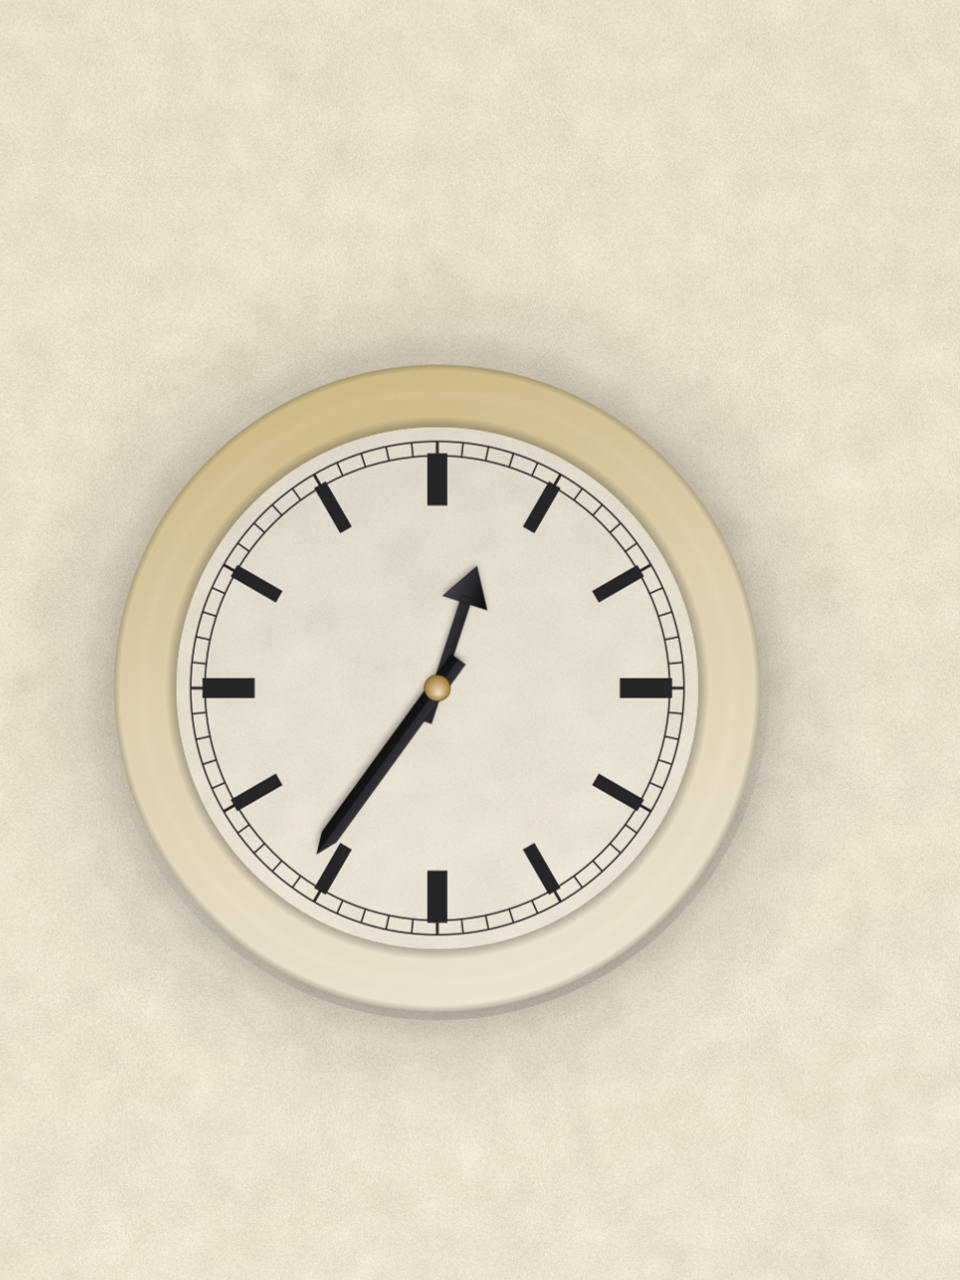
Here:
12,36
